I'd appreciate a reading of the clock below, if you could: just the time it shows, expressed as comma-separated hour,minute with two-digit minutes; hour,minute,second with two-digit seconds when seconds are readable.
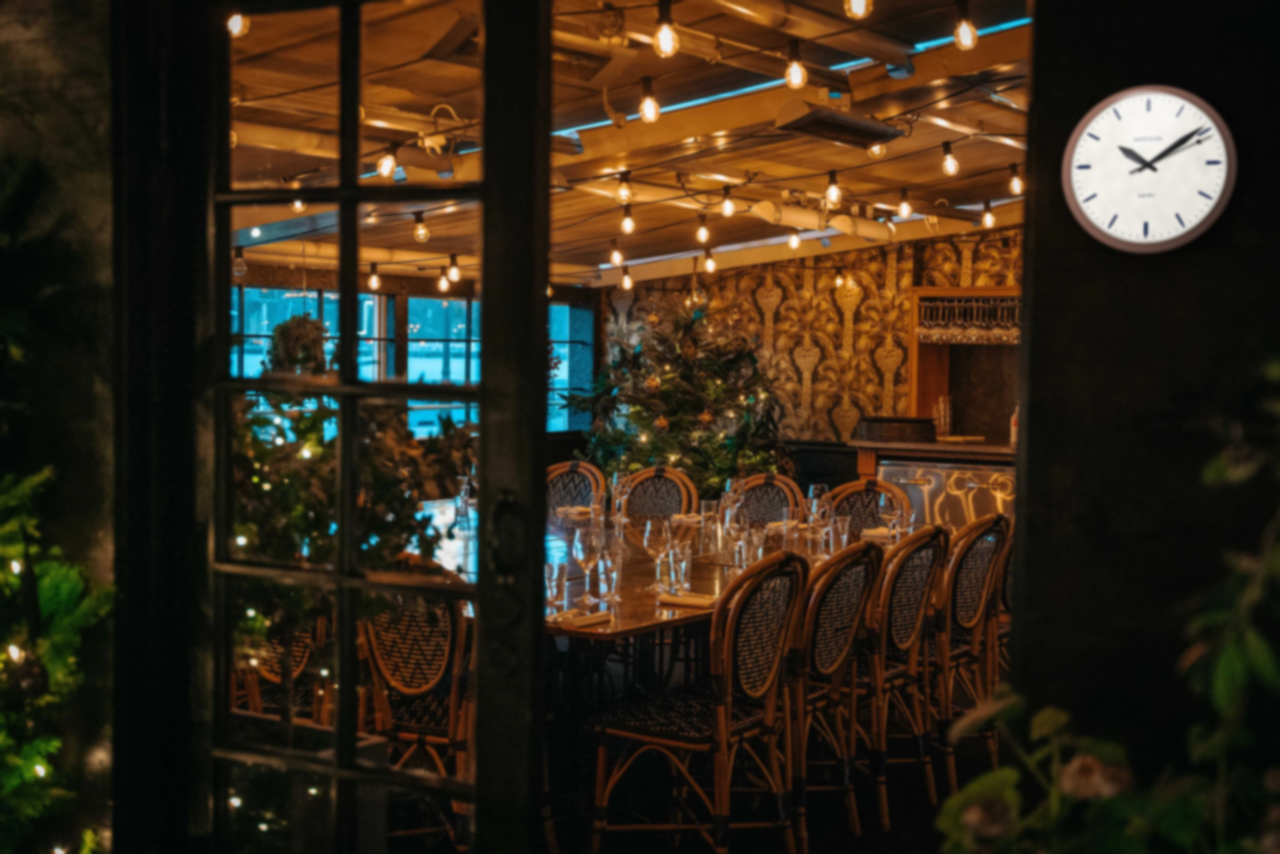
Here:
10,09,11
